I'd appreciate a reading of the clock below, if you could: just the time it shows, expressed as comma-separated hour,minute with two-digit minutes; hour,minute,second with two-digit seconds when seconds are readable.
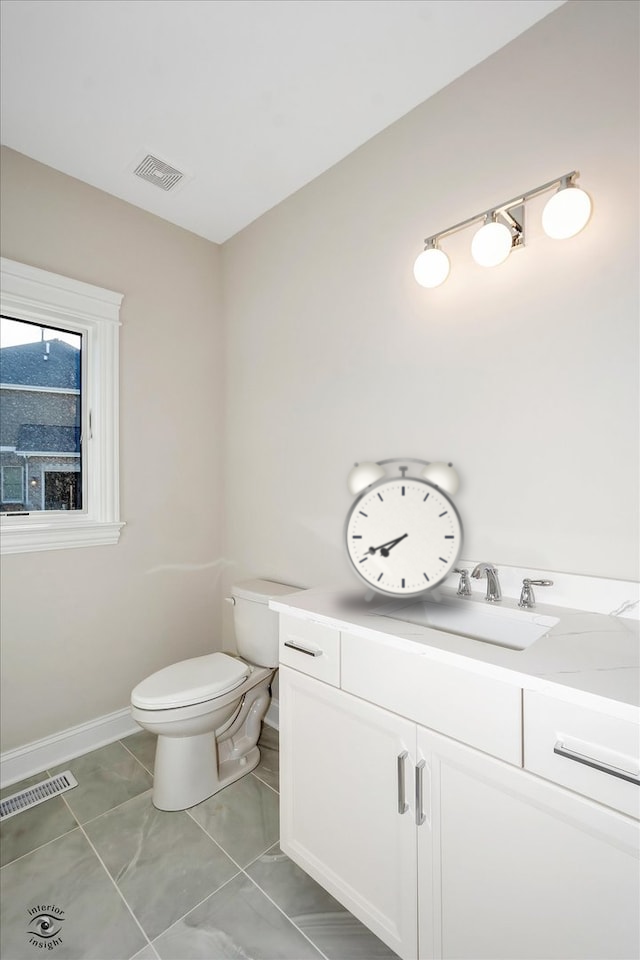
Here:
7,41
